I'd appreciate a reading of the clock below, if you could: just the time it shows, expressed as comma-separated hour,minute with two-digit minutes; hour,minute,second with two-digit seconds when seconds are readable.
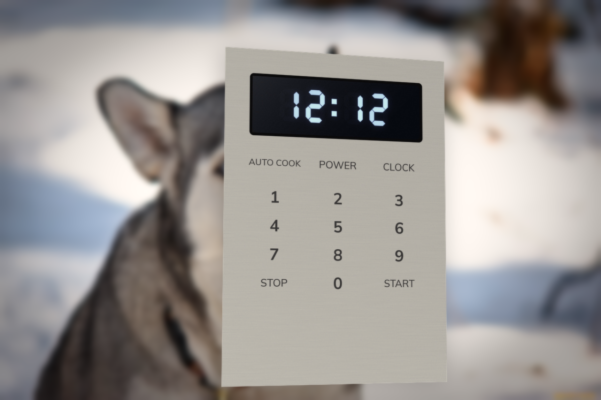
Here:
12,12
